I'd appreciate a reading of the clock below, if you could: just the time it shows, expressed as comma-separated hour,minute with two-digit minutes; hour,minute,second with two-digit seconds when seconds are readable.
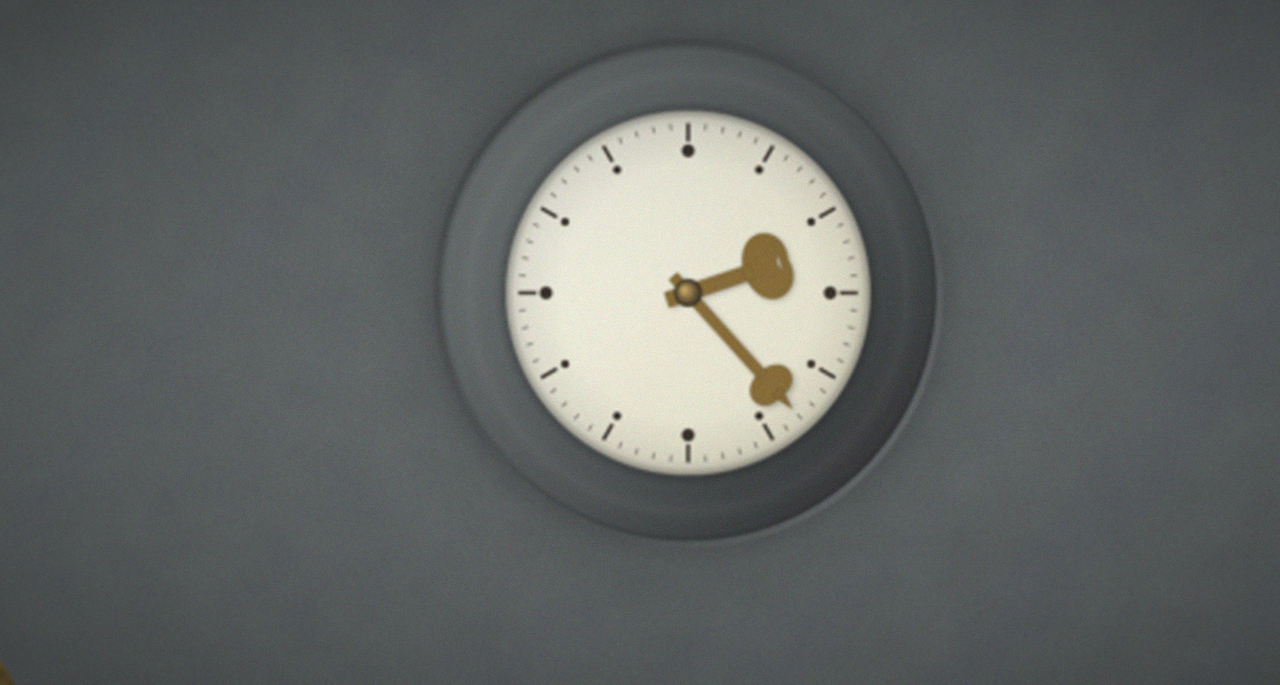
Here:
2,23
